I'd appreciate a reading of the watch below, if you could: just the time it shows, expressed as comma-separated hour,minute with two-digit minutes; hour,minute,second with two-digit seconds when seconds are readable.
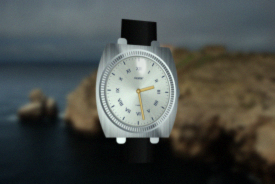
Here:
2,28
